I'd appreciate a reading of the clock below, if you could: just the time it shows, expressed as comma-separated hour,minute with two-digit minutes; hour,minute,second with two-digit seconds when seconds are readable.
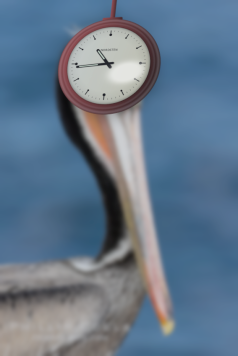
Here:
10,44
